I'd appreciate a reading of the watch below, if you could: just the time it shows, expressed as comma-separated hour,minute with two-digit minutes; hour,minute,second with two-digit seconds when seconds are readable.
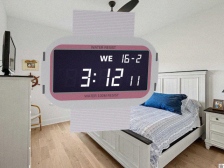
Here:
3,12,11
